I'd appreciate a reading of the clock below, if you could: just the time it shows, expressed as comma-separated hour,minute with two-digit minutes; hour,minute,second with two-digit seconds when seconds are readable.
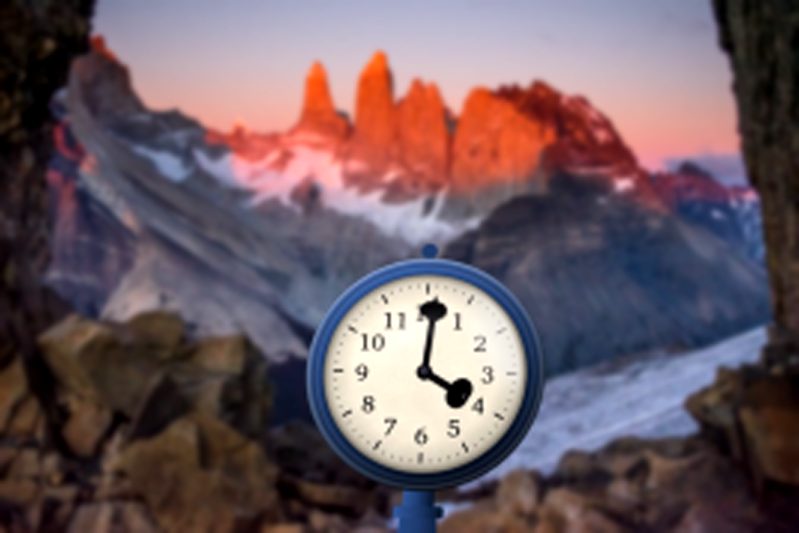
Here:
4,01
